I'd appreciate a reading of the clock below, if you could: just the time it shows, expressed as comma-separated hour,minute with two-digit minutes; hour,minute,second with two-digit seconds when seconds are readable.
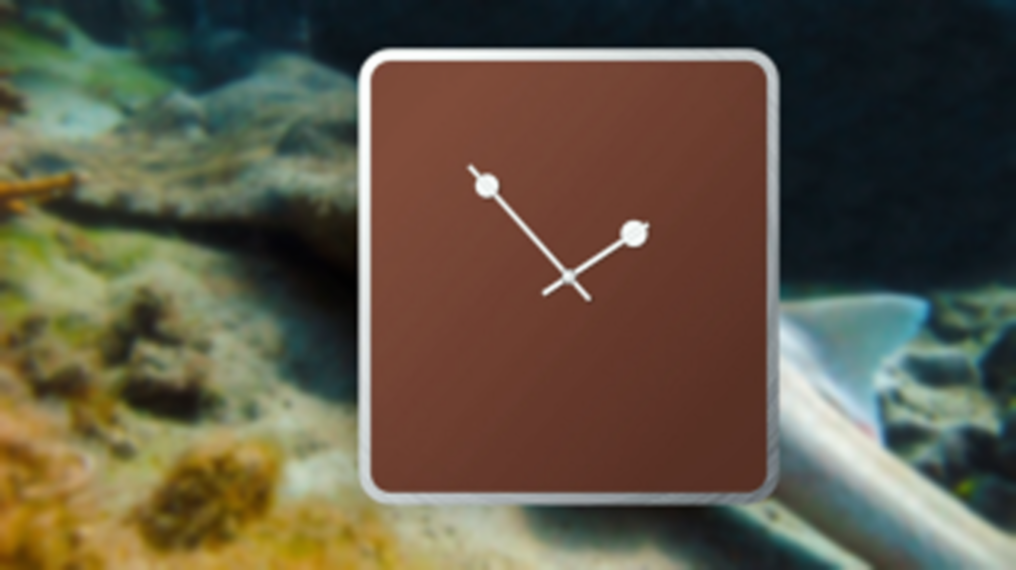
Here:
1,53
